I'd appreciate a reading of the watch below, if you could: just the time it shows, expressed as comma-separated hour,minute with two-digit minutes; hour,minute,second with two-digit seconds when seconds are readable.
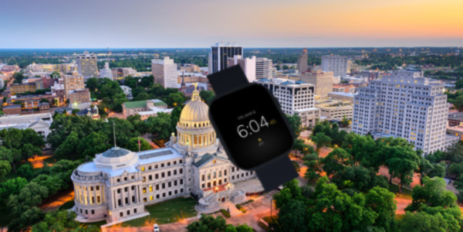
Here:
6,04
